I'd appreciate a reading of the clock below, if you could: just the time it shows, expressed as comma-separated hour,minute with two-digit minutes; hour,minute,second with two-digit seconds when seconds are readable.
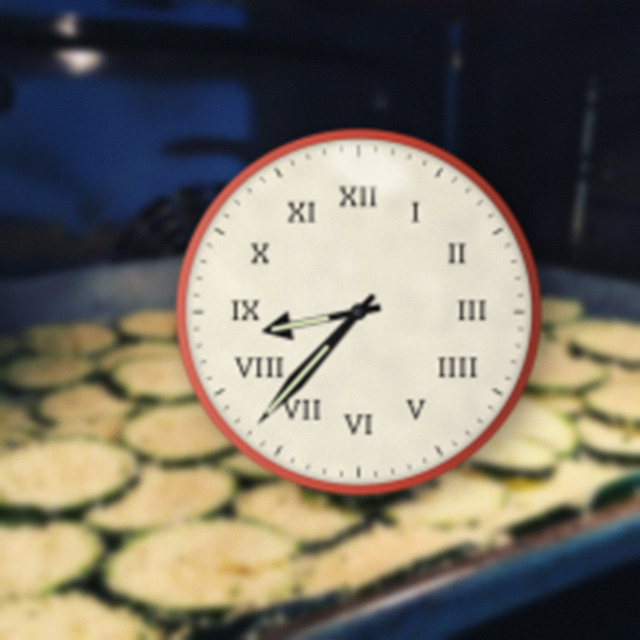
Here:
8,37
